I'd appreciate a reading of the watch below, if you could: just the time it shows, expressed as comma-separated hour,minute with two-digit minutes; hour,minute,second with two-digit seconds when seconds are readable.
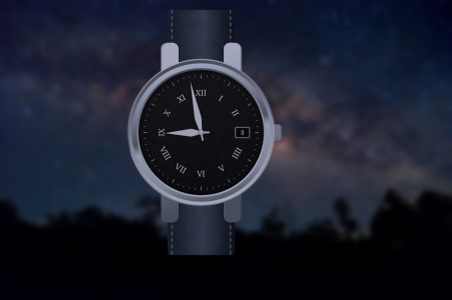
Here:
8,58
